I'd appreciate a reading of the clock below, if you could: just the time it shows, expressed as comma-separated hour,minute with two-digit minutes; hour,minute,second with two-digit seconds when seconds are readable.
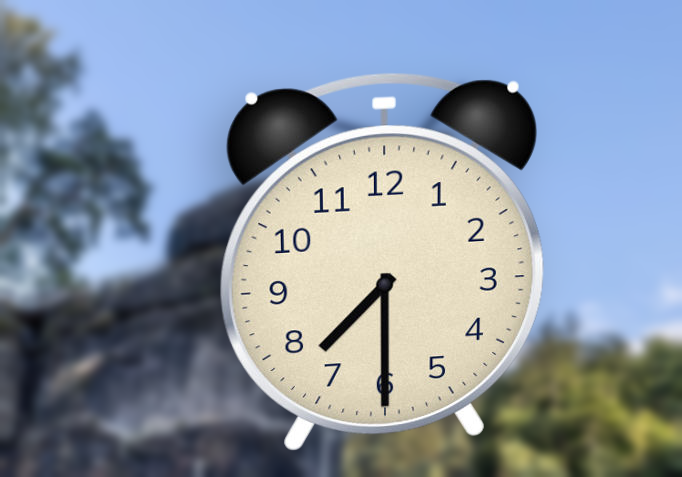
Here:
7,30
